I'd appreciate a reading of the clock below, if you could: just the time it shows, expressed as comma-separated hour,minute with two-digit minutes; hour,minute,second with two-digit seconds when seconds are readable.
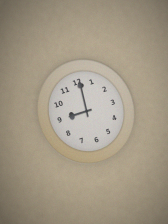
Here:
9,01
